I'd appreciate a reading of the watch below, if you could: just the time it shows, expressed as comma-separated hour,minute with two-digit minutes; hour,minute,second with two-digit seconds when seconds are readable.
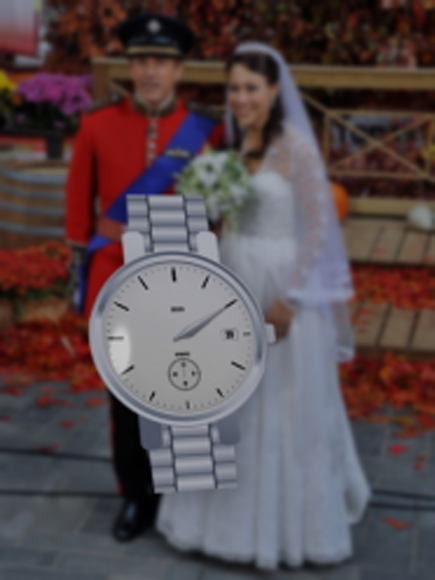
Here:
2,10
